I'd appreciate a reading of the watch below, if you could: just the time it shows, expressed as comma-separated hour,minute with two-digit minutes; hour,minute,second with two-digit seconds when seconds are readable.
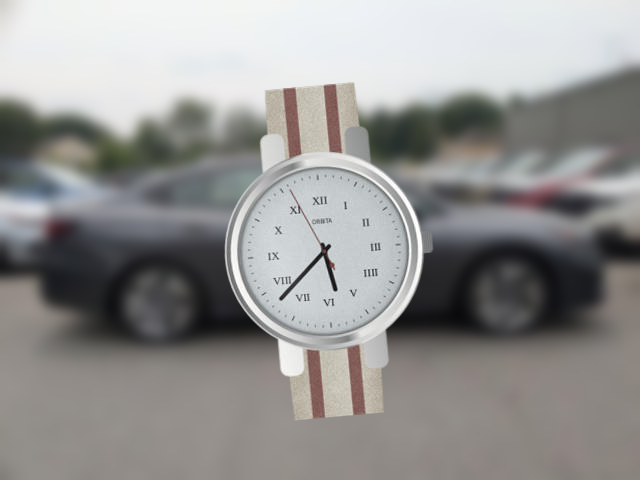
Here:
5,37,56
